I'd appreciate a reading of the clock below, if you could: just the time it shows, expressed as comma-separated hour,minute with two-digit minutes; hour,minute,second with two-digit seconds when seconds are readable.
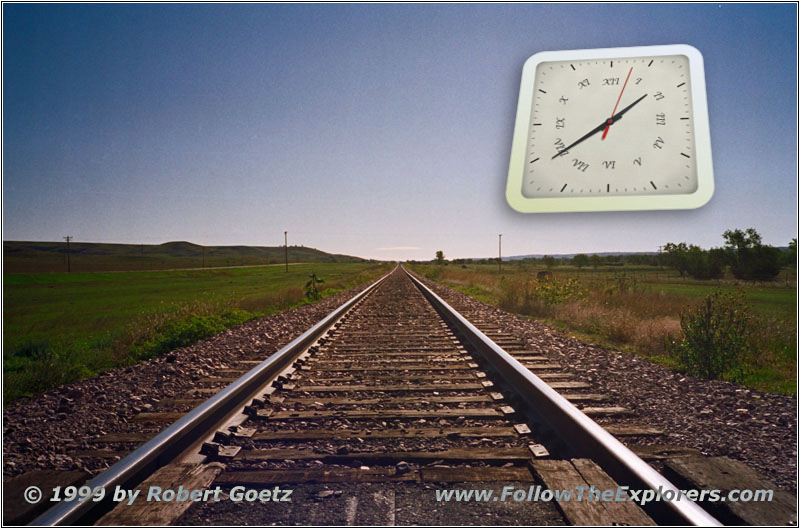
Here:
1,39,03
